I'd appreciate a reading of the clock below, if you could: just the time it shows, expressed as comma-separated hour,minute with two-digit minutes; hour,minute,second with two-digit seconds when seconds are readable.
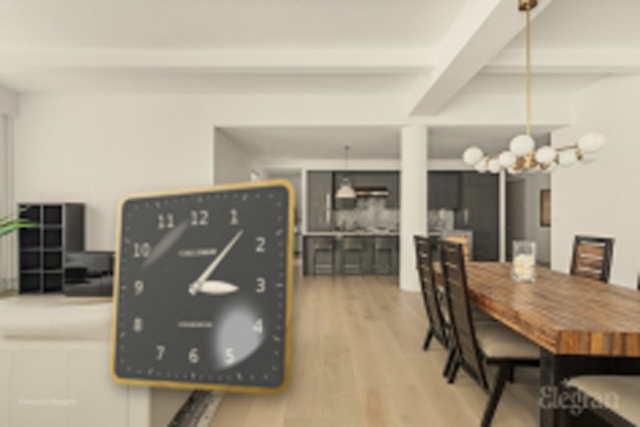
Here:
3,07
